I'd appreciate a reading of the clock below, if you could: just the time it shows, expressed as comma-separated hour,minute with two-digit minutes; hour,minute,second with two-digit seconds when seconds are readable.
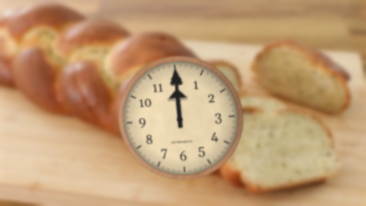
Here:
12,00
